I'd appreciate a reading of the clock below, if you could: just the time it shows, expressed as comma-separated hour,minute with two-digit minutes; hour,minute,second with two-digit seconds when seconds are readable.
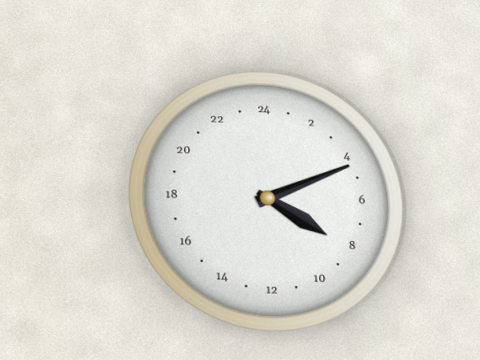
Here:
8,11
